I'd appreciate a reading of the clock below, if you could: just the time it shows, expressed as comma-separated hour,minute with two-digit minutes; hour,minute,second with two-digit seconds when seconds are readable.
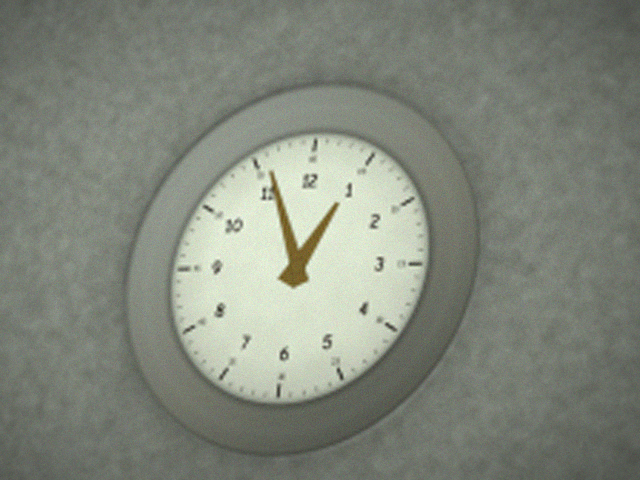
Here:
12,56
